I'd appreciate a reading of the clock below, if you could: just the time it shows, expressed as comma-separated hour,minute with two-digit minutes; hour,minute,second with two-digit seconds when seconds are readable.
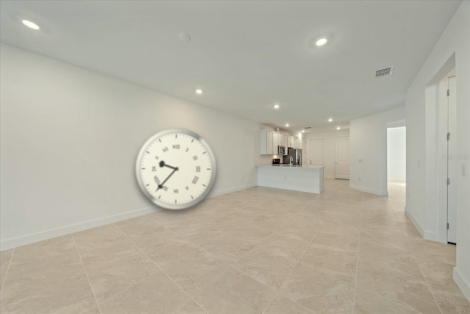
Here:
9,37
